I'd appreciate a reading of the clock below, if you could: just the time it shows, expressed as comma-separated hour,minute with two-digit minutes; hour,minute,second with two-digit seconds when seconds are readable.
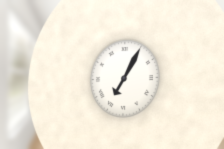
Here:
7,05
